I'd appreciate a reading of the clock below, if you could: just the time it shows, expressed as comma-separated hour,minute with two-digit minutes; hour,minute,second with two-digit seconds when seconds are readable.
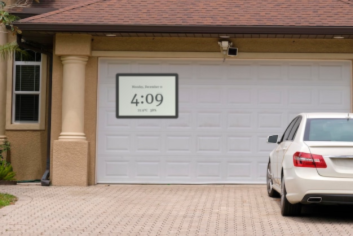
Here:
4,09
